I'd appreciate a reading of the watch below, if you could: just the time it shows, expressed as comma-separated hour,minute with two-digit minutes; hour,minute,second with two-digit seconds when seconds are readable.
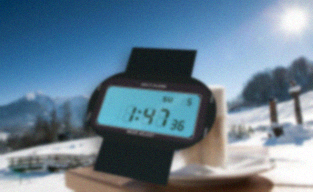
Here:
1,47
